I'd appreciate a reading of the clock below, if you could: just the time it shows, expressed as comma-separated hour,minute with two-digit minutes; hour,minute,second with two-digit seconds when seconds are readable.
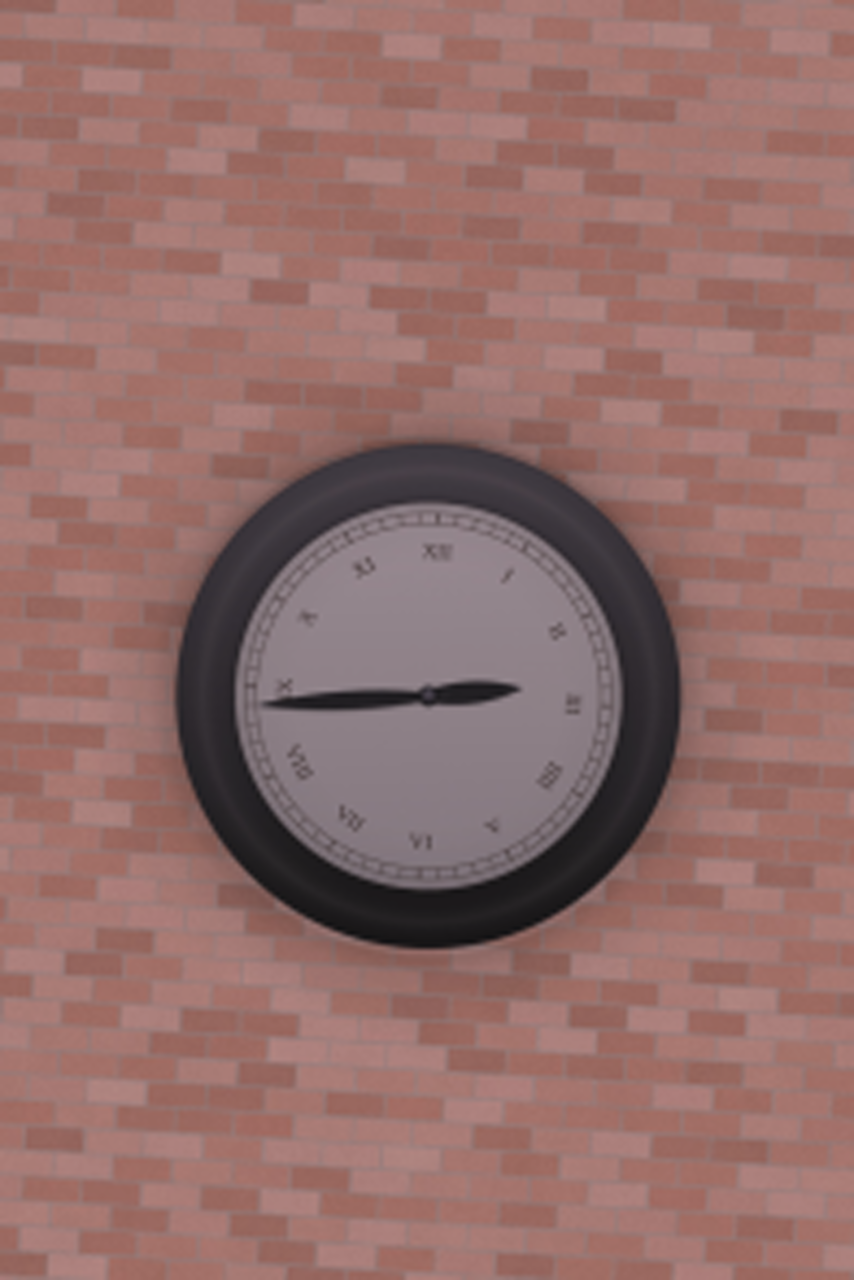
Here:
2,44
